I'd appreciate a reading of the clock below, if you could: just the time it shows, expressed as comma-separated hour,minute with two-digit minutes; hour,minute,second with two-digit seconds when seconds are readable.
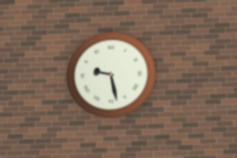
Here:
9,28
